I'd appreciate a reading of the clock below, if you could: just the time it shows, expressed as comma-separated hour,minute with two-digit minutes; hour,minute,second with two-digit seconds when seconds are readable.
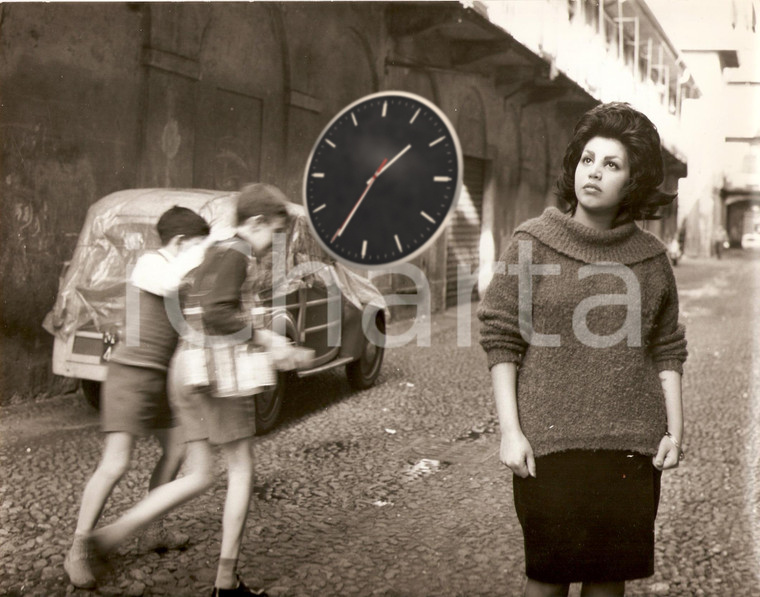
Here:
1,34,35
